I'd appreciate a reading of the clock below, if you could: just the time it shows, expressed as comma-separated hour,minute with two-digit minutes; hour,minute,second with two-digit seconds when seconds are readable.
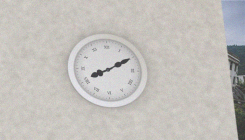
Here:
8,10
